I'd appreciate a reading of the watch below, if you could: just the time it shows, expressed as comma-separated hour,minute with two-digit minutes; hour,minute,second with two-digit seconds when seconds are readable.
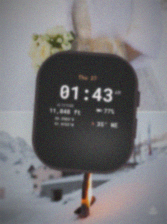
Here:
1,43
